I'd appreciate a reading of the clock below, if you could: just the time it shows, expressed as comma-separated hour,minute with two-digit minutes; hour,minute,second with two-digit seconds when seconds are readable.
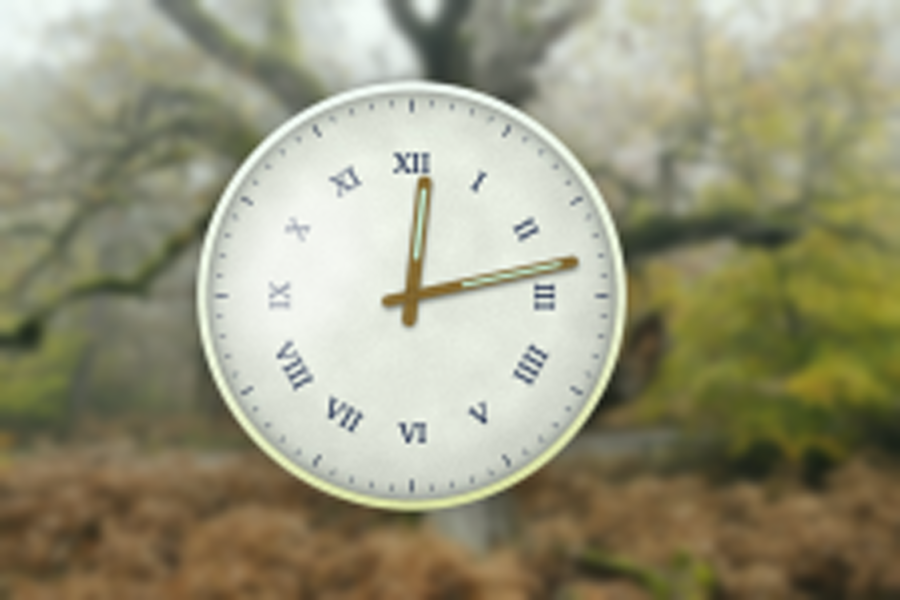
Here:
12,13
